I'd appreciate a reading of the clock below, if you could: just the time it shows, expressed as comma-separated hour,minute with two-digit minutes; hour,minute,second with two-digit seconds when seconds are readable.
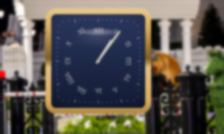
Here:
1,06
